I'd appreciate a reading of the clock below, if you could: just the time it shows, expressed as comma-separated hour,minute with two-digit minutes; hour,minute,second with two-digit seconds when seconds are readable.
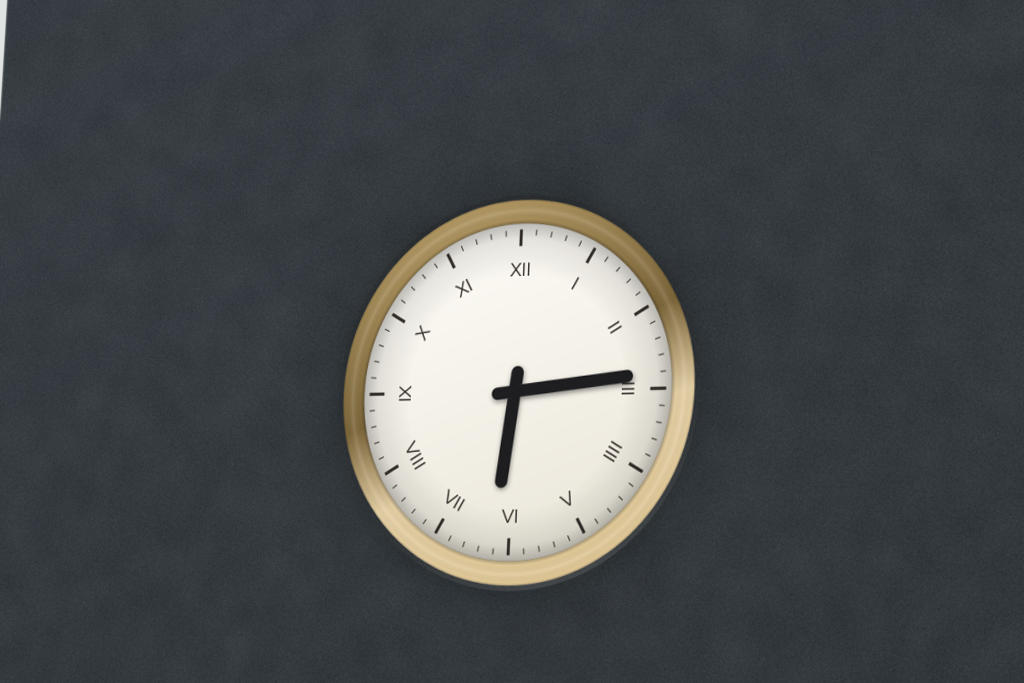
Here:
6,14
